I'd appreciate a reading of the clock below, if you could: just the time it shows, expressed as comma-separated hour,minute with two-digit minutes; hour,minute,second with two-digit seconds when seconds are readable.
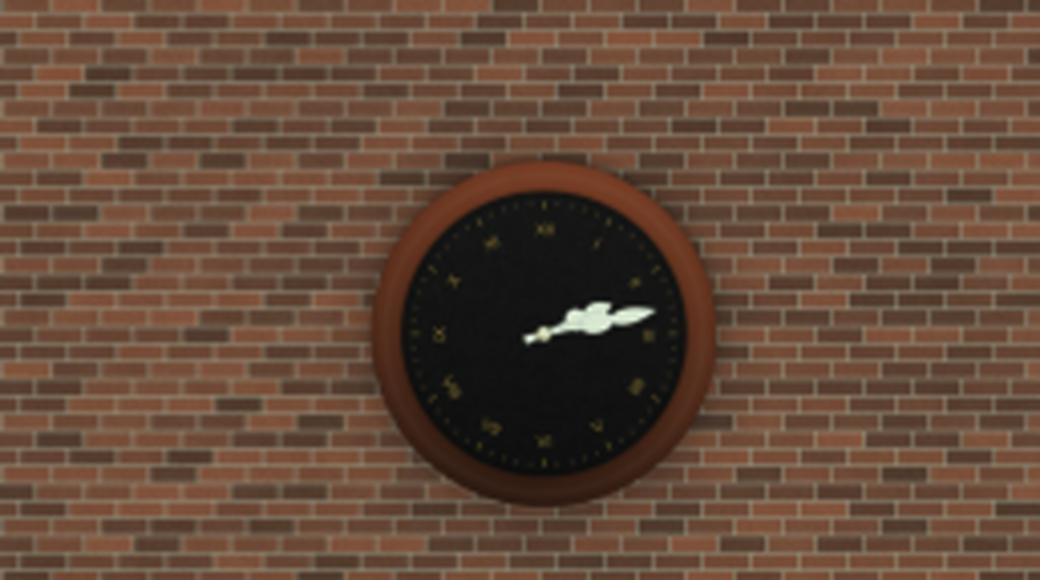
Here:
2,13
